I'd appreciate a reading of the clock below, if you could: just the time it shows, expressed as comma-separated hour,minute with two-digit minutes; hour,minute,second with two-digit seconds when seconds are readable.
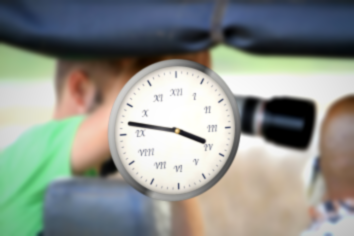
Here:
3,47
